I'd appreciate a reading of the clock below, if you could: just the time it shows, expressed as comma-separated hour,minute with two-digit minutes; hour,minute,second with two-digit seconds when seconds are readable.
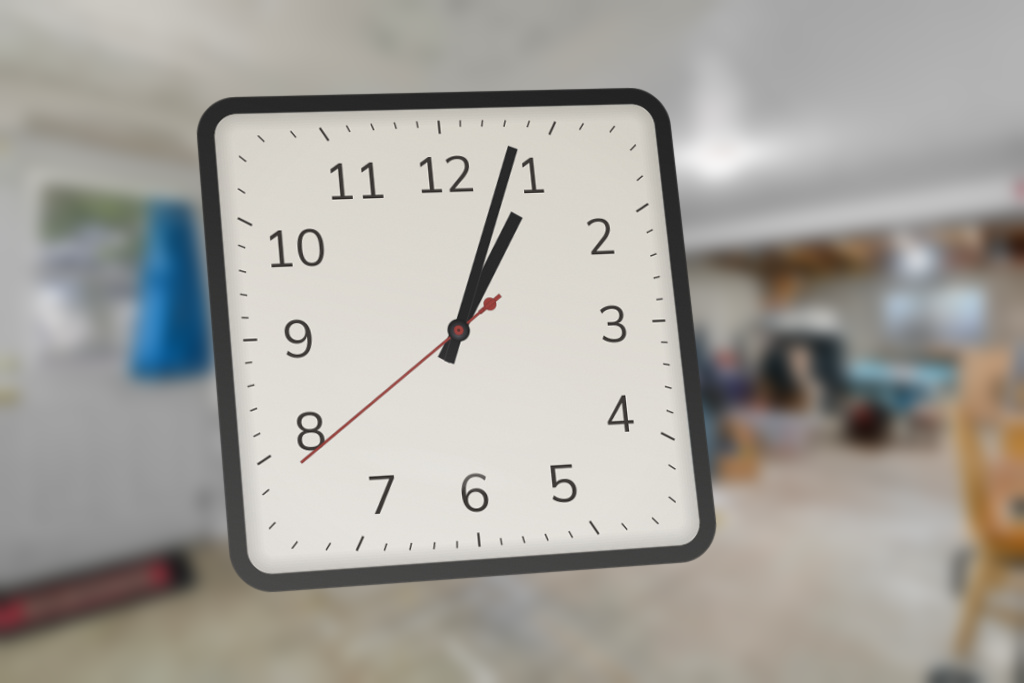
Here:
1,03,39
